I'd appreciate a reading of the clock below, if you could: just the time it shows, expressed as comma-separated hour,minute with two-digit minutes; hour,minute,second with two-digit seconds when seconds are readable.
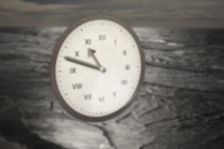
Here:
10,48
